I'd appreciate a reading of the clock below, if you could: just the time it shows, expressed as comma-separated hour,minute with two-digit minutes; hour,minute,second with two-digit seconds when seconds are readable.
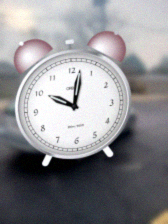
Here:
10,02
